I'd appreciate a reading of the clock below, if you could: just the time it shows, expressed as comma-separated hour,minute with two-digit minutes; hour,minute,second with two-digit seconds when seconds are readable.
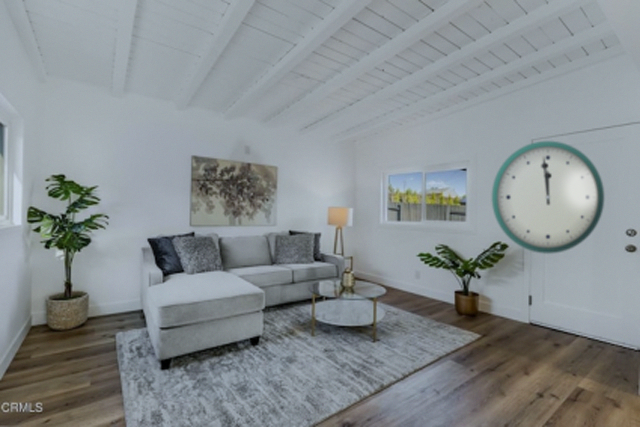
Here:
11,59
